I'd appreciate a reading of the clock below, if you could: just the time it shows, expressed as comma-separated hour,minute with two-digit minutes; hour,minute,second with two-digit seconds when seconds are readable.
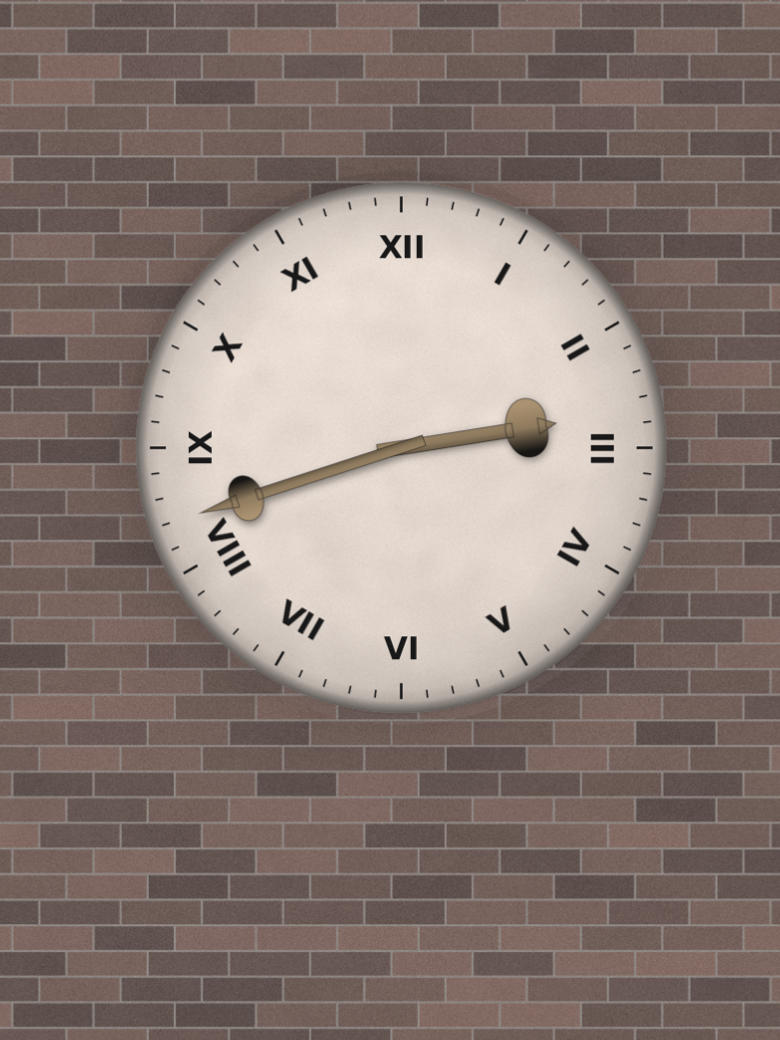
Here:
2,42
